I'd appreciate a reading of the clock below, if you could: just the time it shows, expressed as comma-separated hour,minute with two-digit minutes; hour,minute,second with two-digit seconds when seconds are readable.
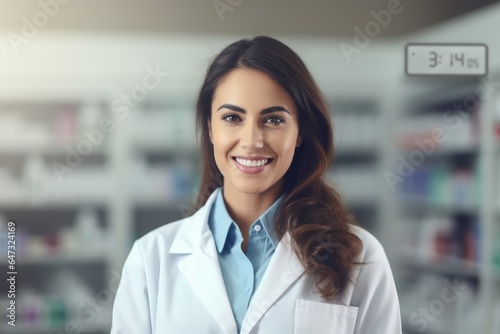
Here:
3,14
